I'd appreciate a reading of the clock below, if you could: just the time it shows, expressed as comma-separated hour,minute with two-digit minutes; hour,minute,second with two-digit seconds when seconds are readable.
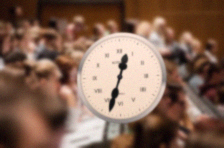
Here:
12,33
